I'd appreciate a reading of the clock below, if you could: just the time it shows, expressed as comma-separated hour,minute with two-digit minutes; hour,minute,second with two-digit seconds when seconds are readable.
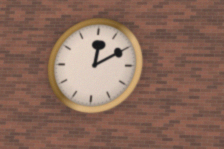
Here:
12,10
